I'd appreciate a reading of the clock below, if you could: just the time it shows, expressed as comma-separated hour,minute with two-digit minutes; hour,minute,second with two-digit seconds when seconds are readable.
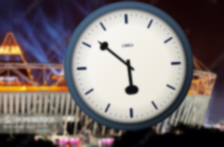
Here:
5,52
